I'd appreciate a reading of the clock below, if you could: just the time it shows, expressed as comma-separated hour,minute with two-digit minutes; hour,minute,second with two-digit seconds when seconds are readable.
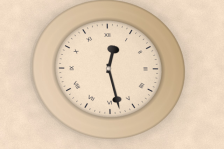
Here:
12,28
